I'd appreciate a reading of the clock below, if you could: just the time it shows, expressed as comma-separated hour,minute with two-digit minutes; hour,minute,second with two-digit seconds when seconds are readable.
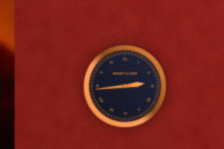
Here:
2,44
